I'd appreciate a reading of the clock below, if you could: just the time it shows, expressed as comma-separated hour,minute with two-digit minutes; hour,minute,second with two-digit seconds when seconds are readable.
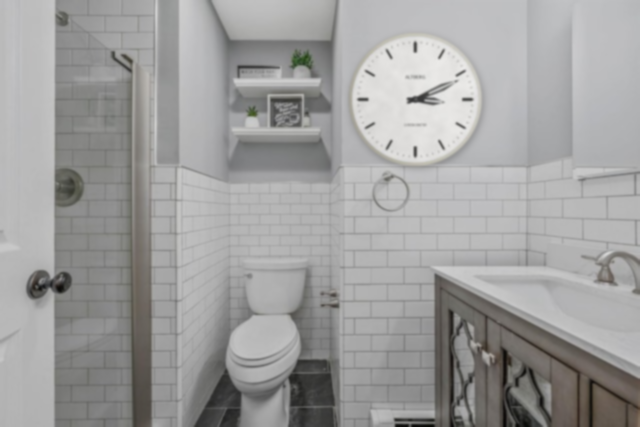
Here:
3,11
